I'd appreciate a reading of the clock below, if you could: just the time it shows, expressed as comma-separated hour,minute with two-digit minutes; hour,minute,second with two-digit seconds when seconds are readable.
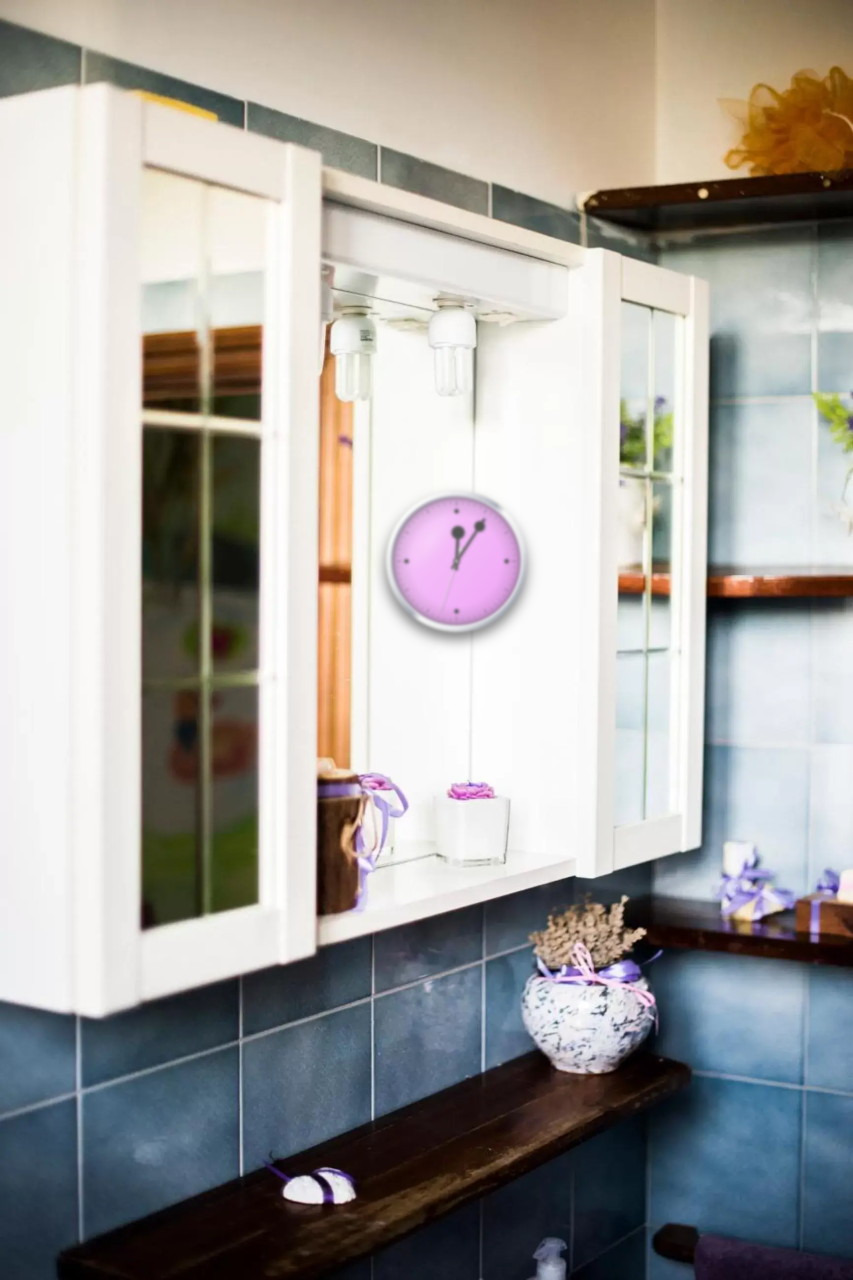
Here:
12,05,33
